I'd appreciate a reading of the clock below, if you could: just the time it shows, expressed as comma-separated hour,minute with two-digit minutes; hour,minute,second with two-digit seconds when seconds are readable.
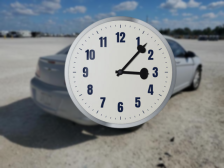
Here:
3,07
